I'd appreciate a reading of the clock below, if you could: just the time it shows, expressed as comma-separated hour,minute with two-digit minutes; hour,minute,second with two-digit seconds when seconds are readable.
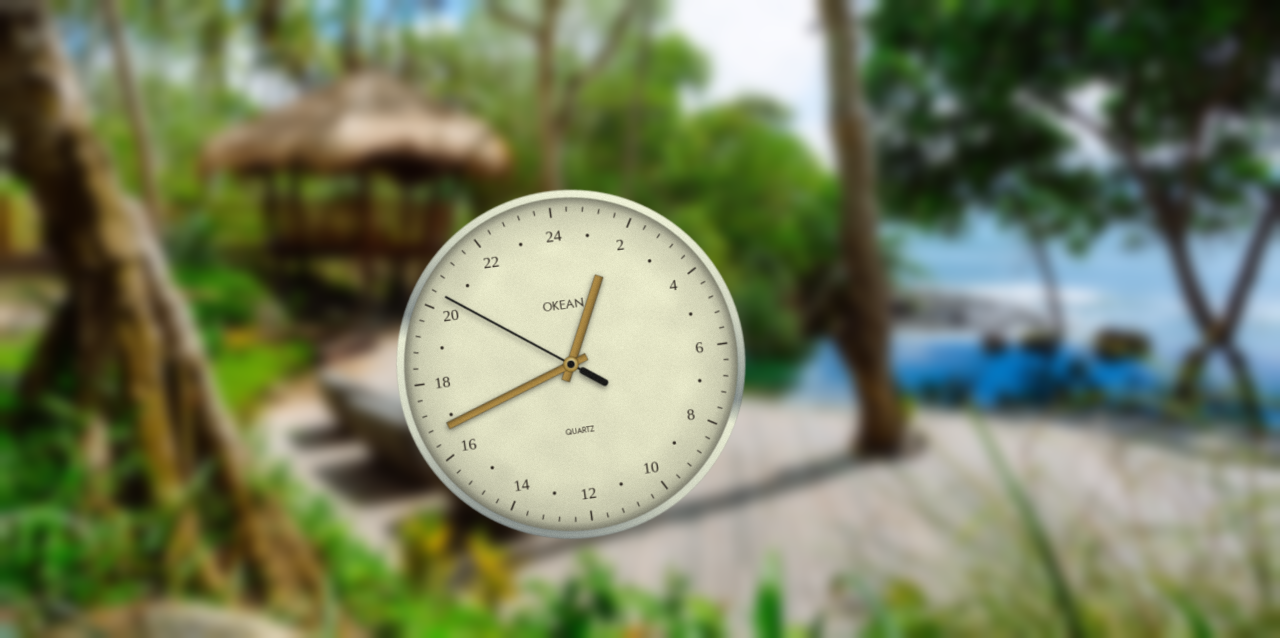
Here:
1,41,51
